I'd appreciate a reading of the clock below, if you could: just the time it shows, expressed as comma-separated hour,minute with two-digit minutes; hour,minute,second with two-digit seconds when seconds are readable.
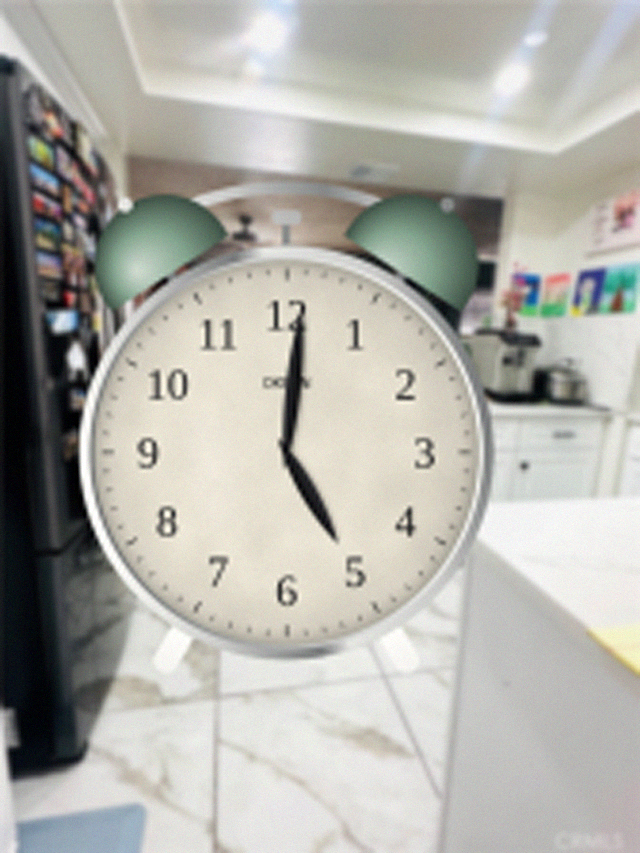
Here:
5,01
